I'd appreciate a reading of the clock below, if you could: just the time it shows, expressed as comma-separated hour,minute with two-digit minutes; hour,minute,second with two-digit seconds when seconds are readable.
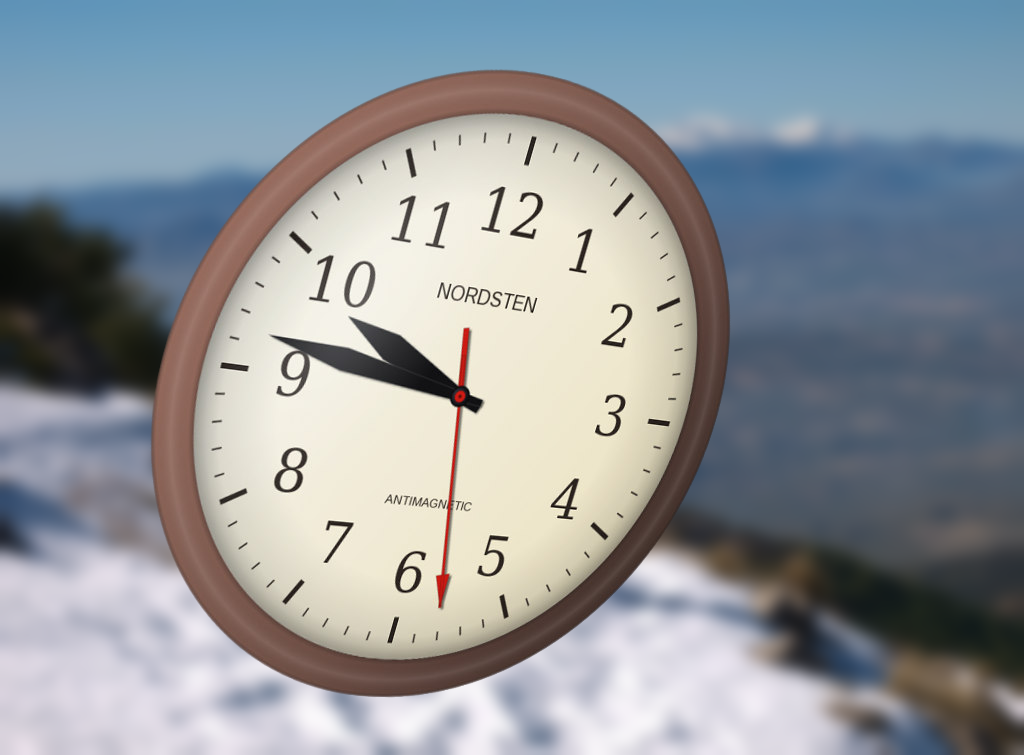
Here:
9,46,28
